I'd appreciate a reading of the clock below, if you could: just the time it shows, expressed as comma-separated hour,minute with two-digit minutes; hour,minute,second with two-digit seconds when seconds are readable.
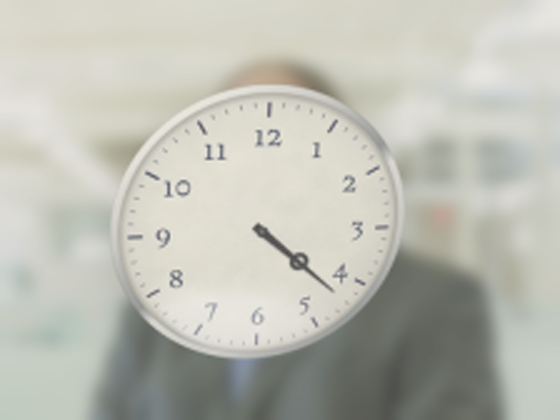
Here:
4,22
